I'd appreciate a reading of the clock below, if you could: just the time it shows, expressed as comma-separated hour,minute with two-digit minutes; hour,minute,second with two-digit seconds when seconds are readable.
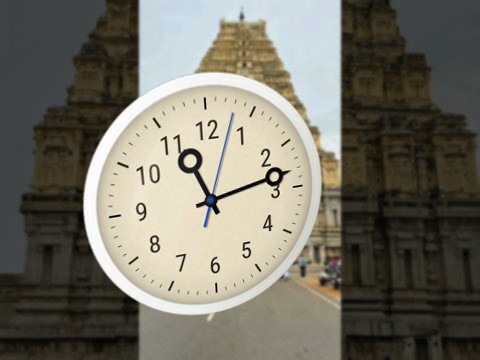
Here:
11,13,03
